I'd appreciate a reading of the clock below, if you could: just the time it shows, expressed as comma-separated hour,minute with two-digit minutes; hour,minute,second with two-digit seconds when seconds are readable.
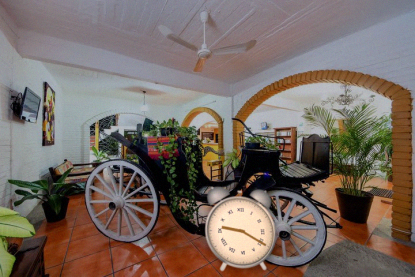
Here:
9,20
